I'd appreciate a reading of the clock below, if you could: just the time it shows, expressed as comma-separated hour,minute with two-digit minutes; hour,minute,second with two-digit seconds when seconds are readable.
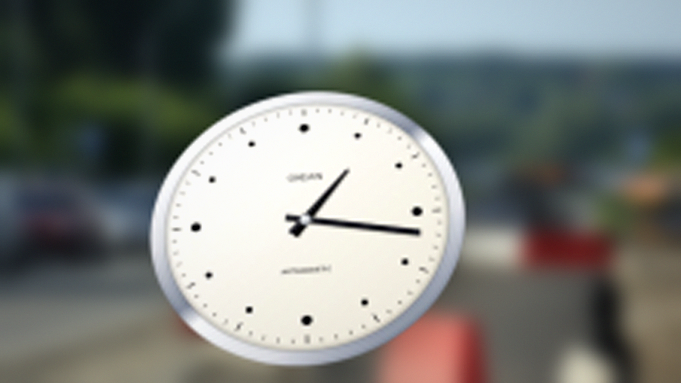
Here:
1,17
